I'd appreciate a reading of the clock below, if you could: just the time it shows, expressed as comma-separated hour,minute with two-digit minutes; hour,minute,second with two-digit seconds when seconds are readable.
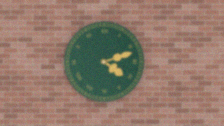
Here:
4,12
